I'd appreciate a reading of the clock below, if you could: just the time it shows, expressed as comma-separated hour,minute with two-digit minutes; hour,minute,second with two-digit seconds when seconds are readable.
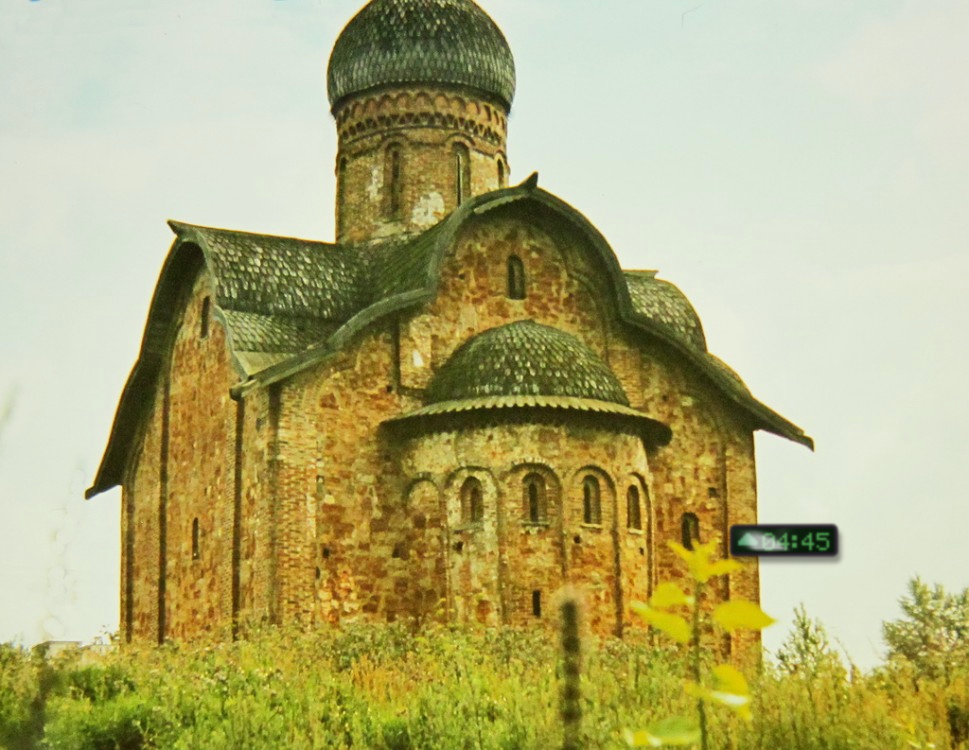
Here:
4,45
